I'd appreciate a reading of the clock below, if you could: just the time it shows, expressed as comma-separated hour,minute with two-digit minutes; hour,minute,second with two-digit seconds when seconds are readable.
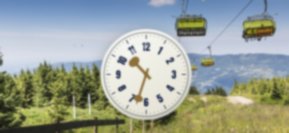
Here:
10,33
